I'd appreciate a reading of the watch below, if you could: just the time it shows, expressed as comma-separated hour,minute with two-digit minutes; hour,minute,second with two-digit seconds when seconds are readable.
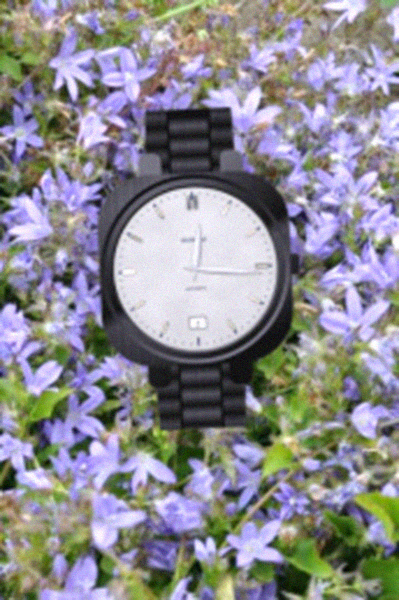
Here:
12,16
